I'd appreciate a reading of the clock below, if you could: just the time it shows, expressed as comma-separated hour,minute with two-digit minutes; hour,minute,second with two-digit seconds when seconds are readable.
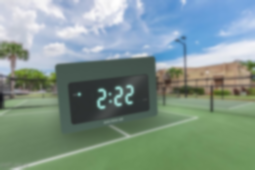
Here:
2,22
